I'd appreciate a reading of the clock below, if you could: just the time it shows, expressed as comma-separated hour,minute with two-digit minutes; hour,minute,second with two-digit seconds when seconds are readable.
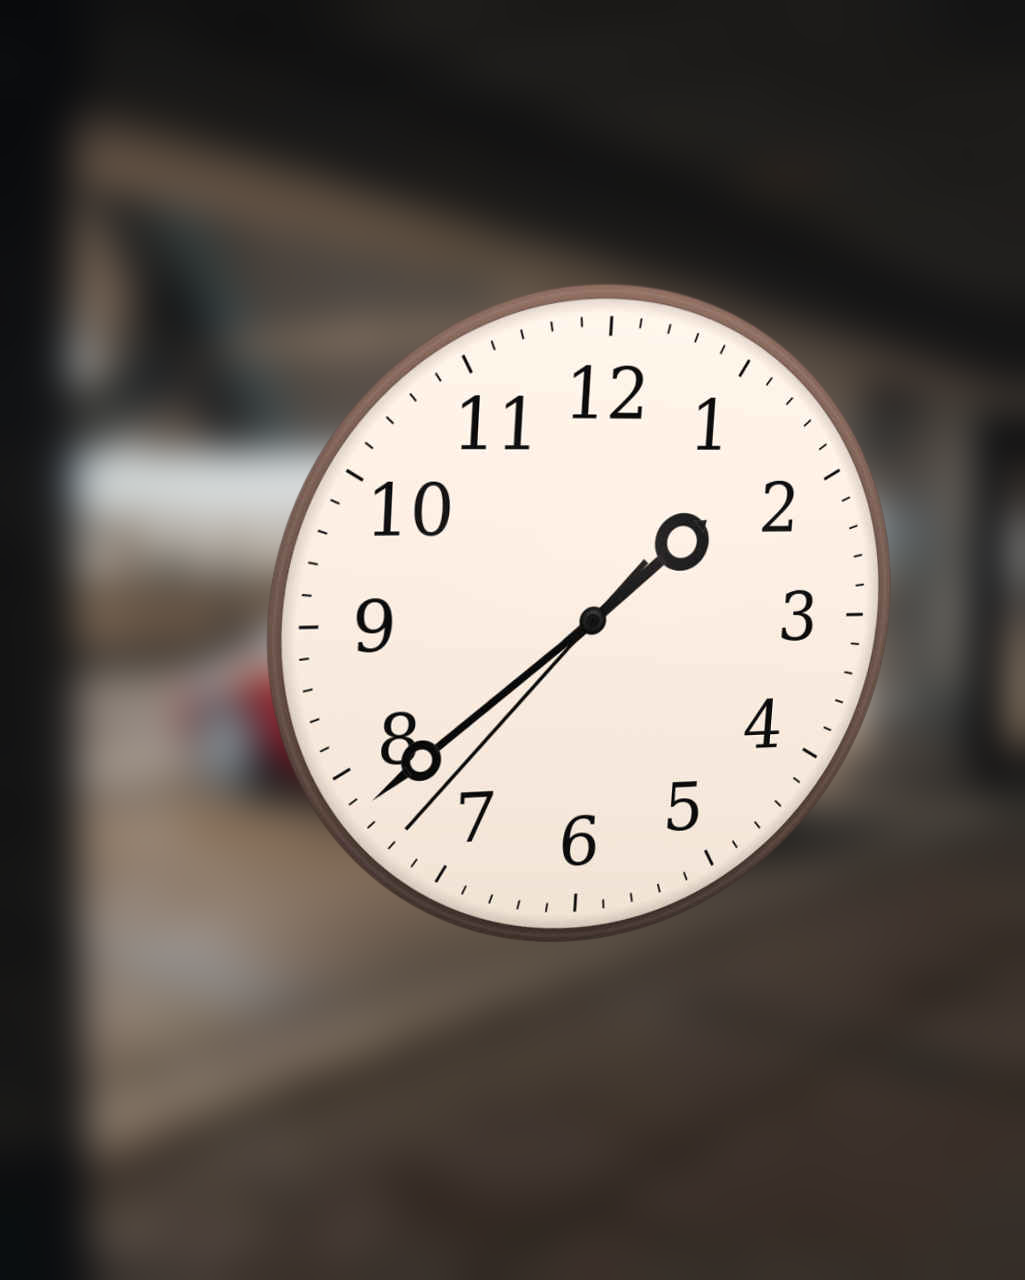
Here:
1,38,37
